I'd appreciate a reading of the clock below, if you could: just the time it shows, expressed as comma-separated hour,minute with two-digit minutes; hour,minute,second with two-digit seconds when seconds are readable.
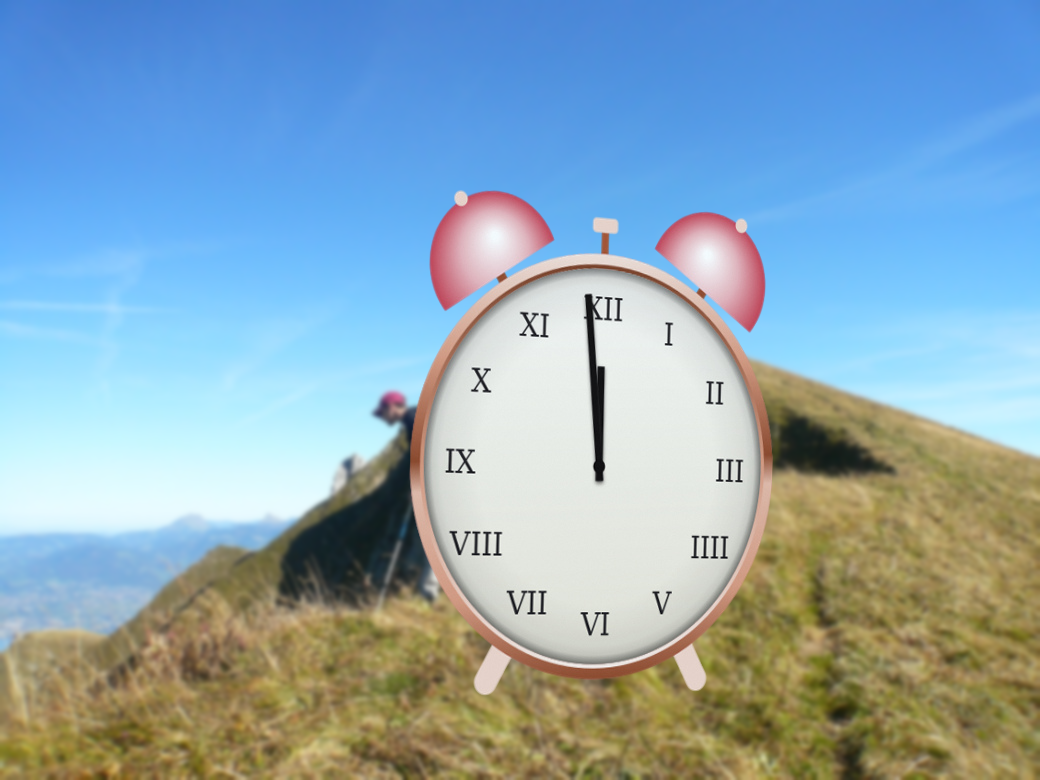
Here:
11,59
